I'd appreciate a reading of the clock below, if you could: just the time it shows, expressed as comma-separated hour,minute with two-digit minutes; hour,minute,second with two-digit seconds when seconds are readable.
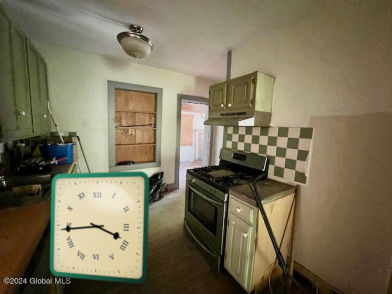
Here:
3,44
